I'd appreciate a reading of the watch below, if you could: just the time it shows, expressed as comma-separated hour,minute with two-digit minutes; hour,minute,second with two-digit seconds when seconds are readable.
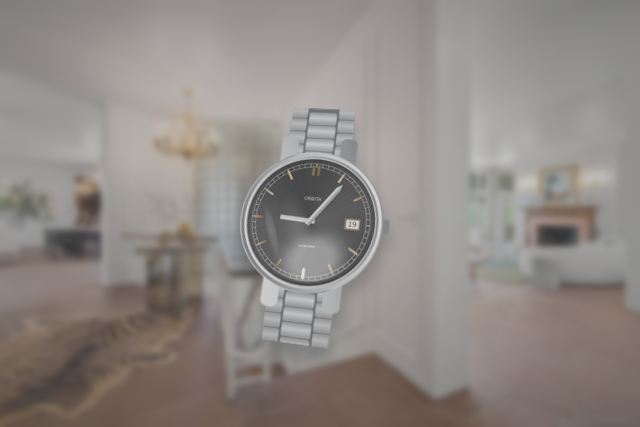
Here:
9,06
